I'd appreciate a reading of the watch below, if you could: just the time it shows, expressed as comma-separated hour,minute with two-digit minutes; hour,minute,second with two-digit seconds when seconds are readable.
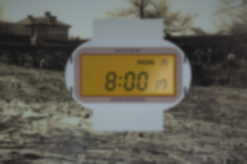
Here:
8,00,17
